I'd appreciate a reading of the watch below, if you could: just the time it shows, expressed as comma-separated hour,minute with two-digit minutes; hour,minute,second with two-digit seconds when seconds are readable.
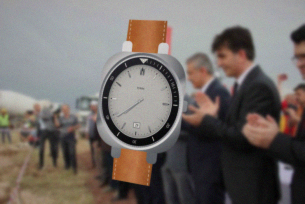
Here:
7,39
